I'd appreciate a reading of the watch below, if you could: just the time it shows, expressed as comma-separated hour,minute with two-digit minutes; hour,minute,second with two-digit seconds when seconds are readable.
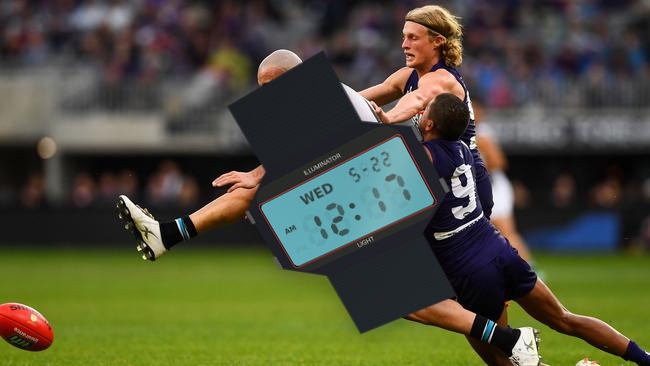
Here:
12,17
